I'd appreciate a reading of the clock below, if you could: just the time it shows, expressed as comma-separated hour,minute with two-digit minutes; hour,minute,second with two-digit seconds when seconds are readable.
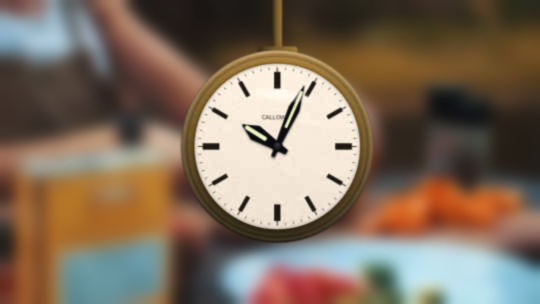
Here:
10,04
